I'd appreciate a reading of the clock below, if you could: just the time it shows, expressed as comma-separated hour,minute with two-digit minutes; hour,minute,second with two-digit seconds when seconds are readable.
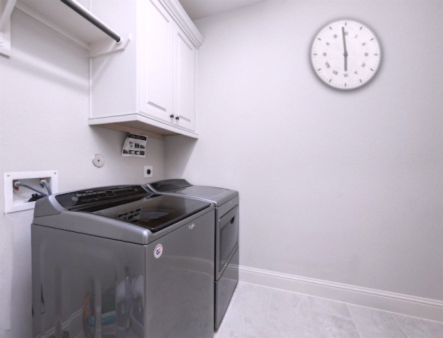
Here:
5,59
